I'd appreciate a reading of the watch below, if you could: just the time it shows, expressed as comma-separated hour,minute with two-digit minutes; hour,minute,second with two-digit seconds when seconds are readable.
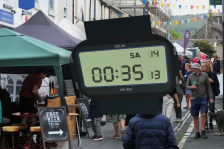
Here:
0,35,13
